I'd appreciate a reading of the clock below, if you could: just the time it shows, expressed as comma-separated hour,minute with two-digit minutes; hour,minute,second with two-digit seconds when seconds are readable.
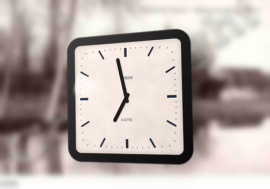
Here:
6,58
